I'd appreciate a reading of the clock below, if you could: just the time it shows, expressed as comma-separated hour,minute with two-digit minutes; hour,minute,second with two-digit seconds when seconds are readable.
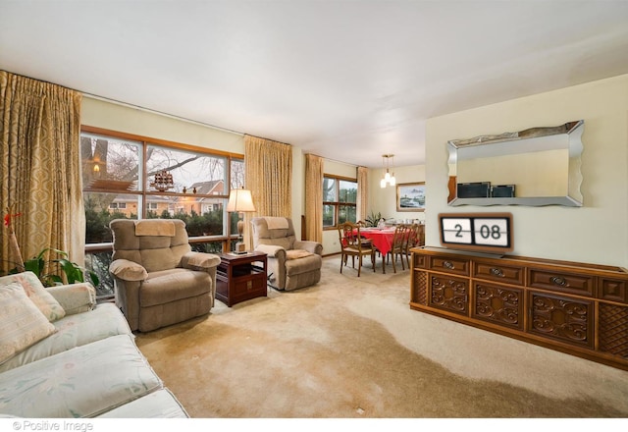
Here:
2,08
